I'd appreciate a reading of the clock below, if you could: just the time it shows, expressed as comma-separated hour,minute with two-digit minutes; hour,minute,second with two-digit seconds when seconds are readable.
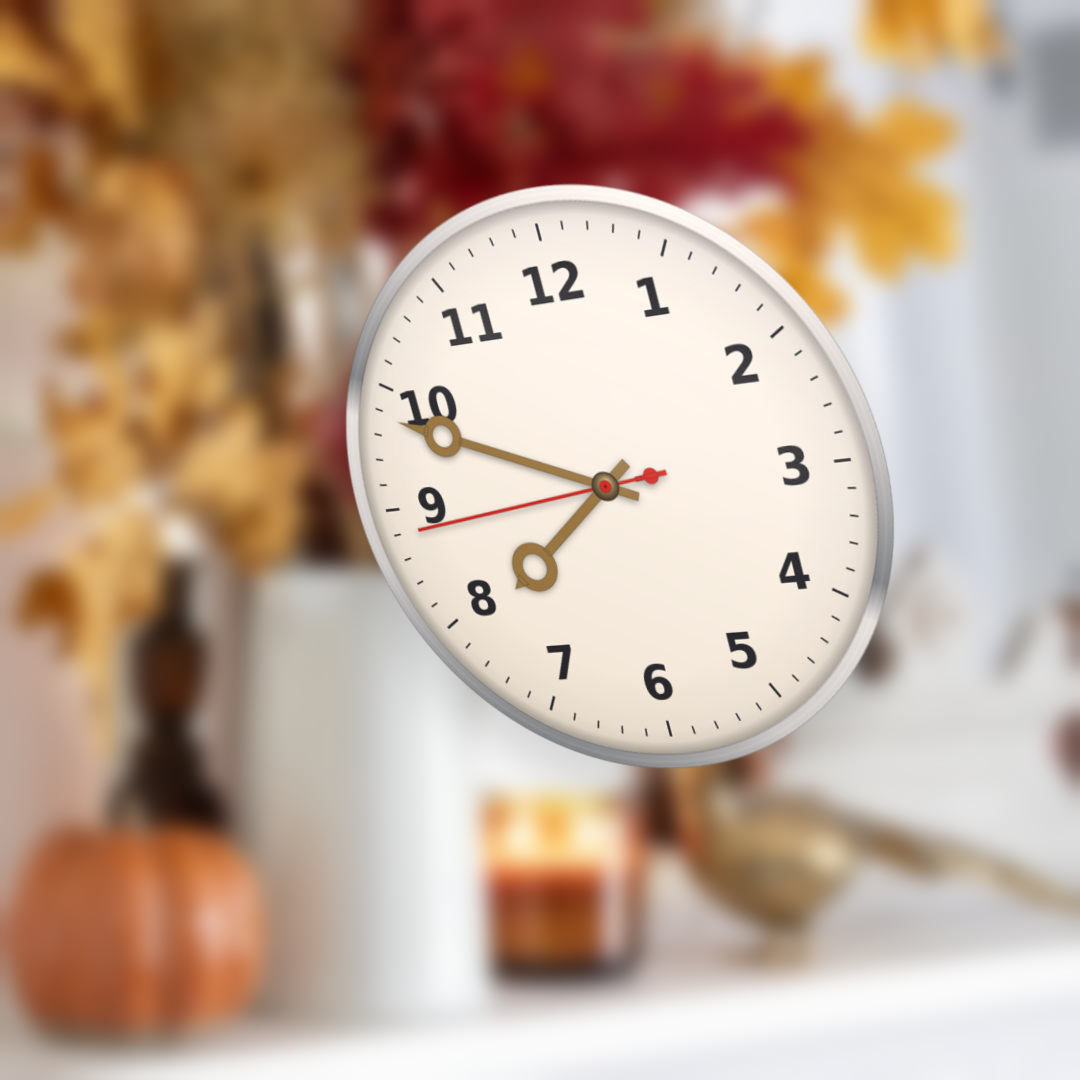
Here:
7,48,44
